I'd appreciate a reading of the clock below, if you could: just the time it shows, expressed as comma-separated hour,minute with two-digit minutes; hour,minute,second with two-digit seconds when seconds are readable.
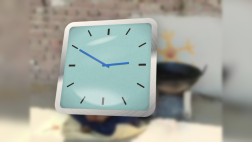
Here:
2,50
